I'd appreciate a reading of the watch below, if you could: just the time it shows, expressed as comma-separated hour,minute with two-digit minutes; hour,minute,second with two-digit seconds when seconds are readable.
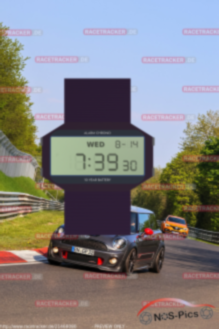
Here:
7,39,30
